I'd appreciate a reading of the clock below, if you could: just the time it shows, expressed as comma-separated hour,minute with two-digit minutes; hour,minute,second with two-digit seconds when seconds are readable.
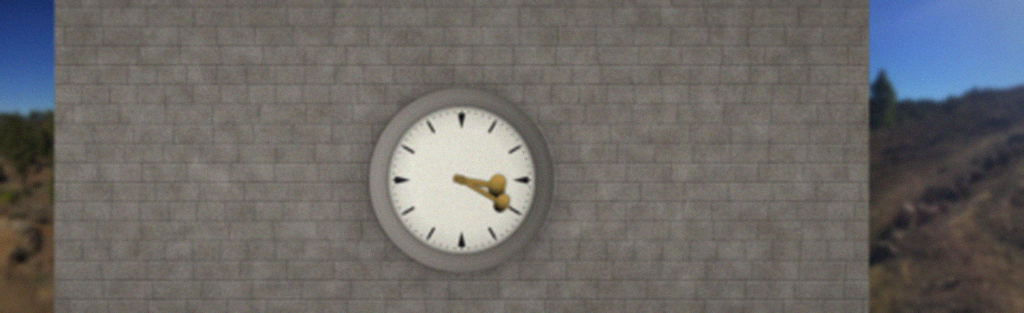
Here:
3,20
